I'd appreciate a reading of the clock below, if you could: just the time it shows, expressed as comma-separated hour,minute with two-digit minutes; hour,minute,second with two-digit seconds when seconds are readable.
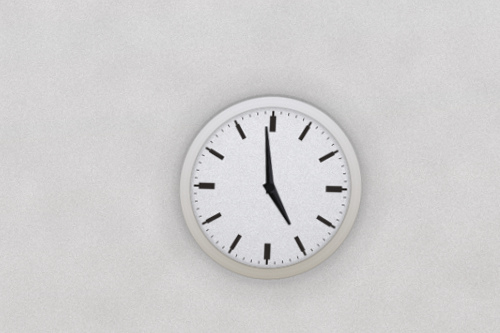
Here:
4,59
